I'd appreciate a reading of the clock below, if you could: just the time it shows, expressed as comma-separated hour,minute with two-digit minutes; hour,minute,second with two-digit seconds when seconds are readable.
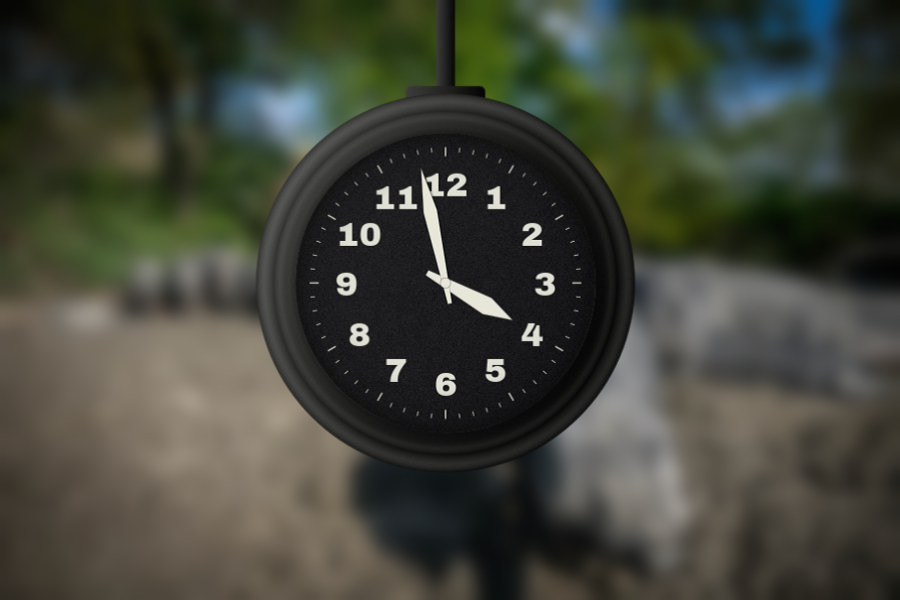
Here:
3,58
